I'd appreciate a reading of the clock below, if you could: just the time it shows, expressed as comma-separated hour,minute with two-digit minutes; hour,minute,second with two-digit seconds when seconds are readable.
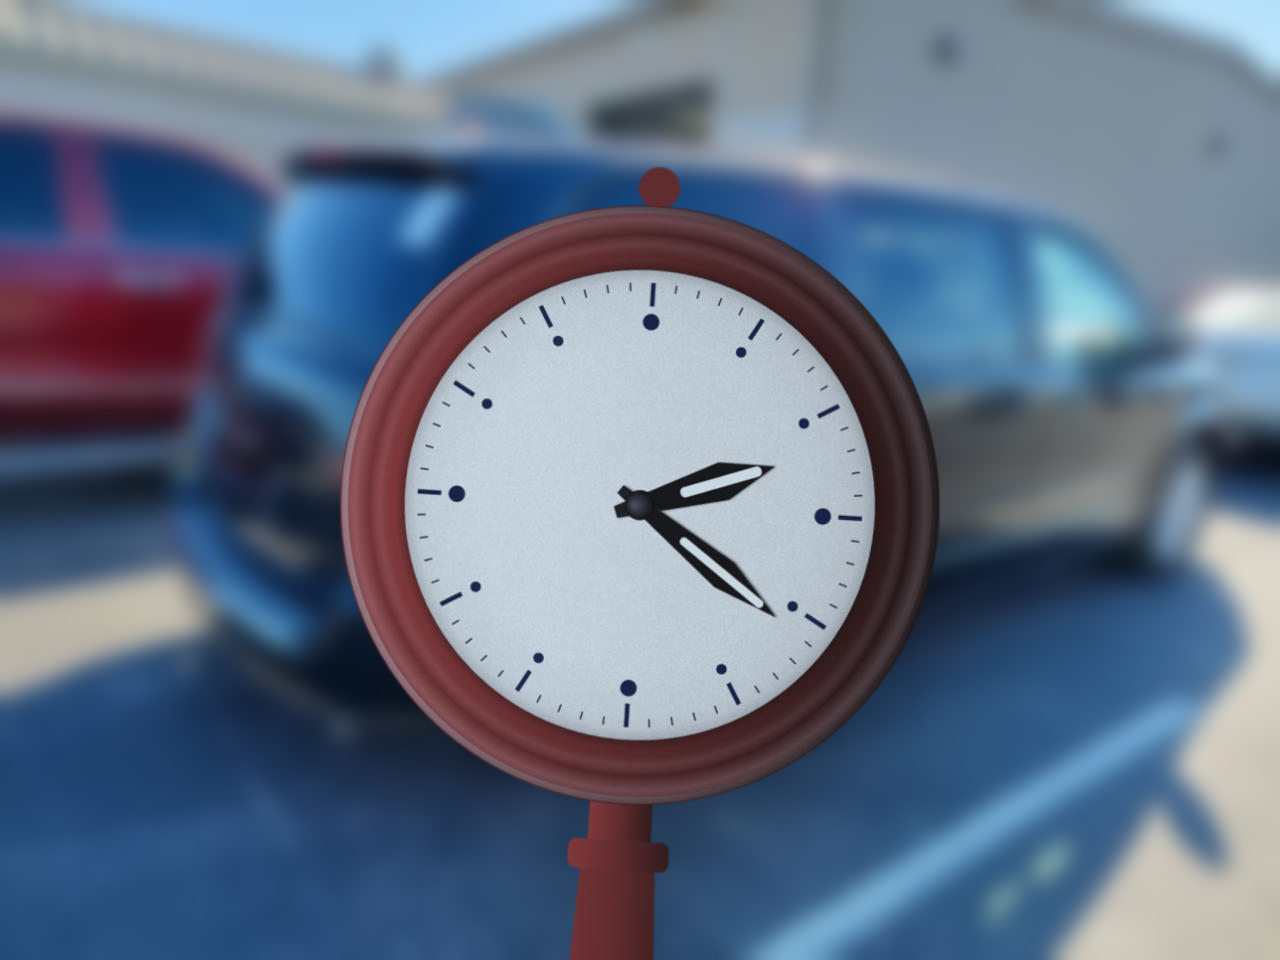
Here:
2,21
